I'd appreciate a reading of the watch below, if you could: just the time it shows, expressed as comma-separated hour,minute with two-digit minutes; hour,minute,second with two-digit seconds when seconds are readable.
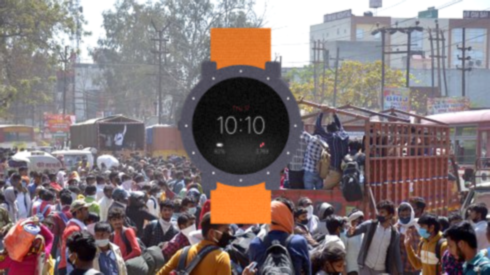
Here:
10,10
